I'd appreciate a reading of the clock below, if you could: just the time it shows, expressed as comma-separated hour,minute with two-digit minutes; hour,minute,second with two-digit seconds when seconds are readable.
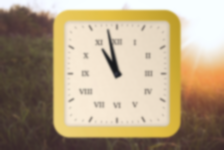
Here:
10,58
